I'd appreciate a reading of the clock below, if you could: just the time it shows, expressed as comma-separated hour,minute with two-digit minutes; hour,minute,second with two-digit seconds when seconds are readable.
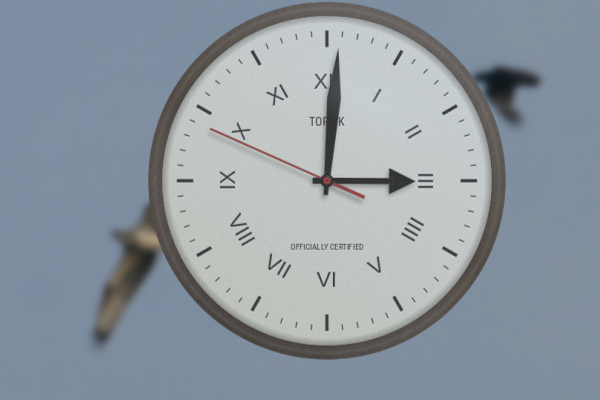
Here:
3,00,49
